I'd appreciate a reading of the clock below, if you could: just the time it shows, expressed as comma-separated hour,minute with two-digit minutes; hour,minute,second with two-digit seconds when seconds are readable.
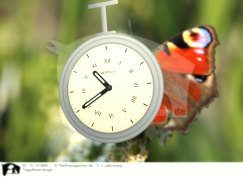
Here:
10,40
